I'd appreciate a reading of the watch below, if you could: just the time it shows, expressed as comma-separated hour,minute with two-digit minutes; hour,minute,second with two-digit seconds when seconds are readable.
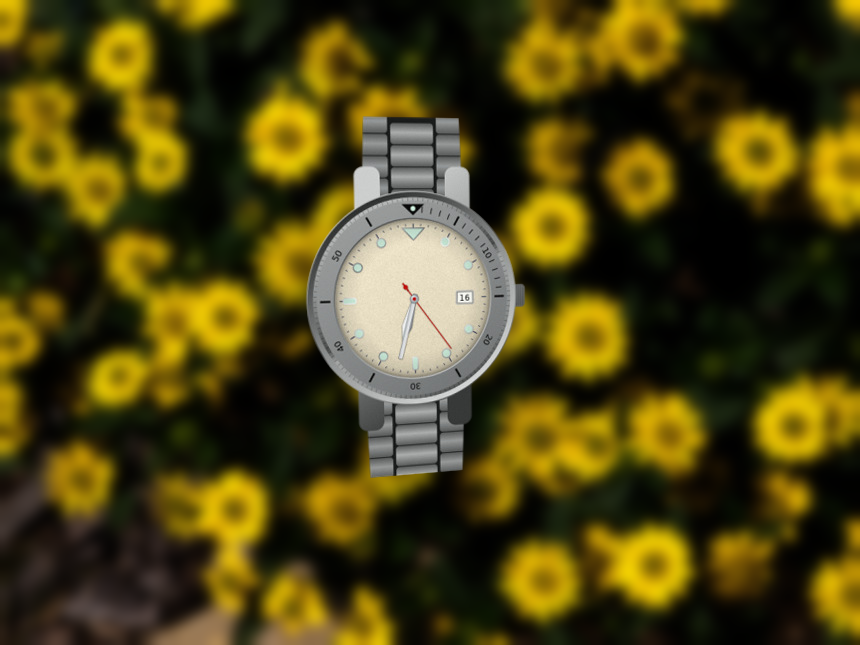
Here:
6,32,24
